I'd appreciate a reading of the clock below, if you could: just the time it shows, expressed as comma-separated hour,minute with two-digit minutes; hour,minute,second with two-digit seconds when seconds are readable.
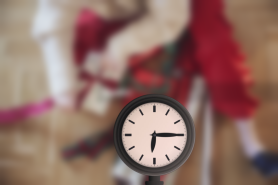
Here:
6,15
